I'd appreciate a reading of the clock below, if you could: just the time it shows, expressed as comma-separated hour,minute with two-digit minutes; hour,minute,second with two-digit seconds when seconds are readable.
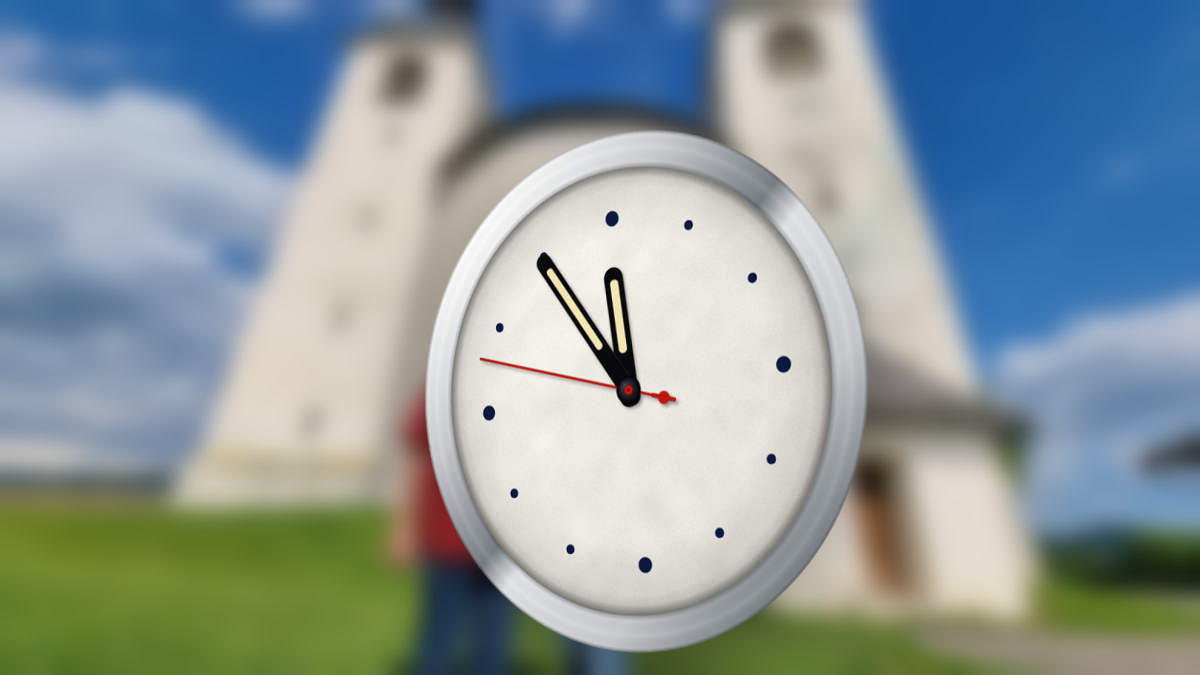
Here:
11,54,48
